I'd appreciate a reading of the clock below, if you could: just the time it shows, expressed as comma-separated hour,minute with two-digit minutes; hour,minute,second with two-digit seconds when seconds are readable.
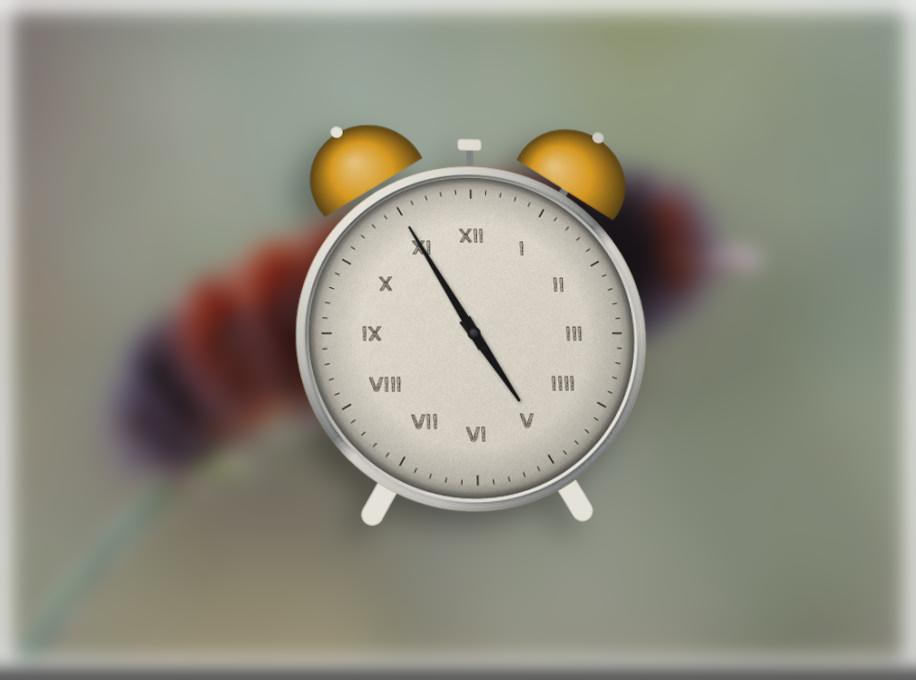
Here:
4,55
